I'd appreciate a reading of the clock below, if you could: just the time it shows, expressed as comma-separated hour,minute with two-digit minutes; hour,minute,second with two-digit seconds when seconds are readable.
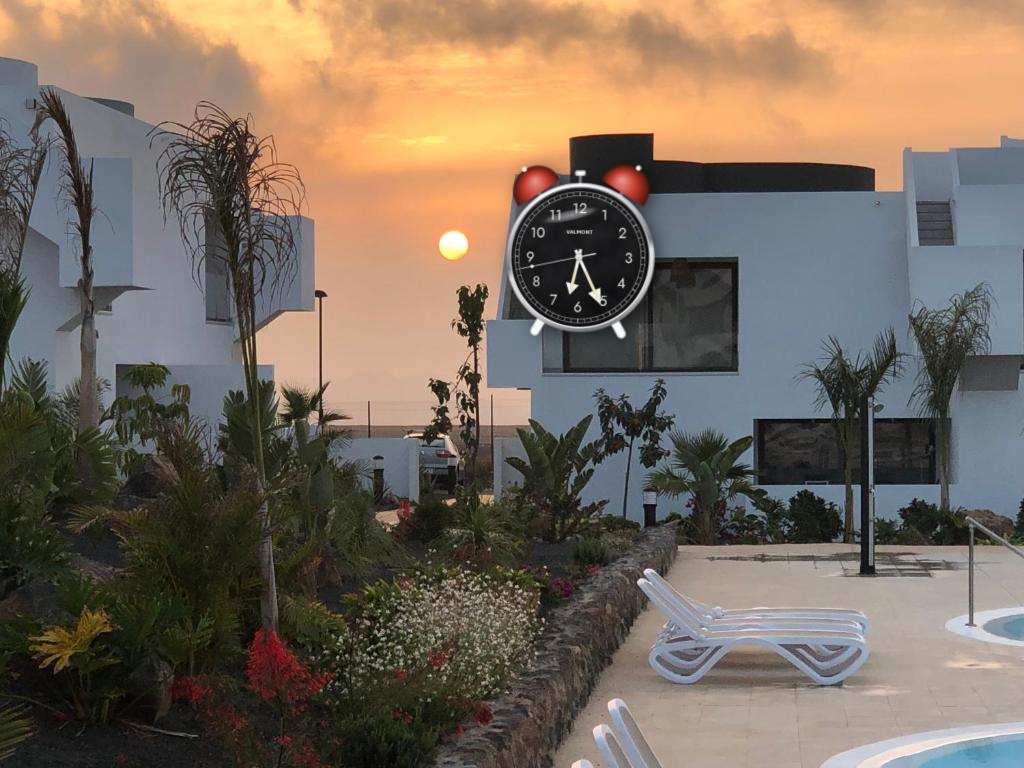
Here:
6,25,43
